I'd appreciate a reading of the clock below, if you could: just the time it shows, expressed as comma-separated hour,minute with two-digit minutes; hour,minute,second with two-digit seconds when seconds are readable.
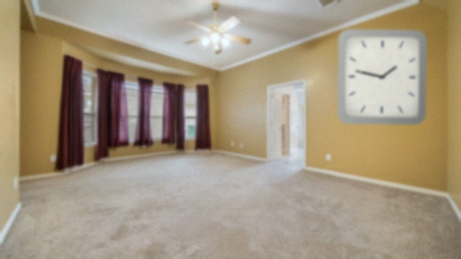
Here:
1,47
